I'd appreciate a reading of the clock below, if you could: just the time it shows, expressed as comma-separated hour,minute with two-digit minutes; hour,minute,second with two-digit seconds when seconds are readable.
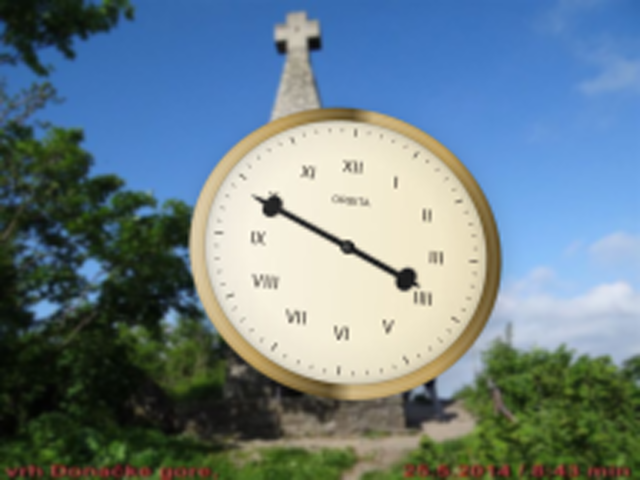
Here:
3,49
